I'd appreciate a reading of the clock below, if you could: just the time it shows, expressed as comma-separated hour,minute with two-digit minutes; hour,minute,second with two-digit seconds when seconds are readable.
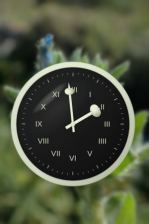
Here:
1,59
